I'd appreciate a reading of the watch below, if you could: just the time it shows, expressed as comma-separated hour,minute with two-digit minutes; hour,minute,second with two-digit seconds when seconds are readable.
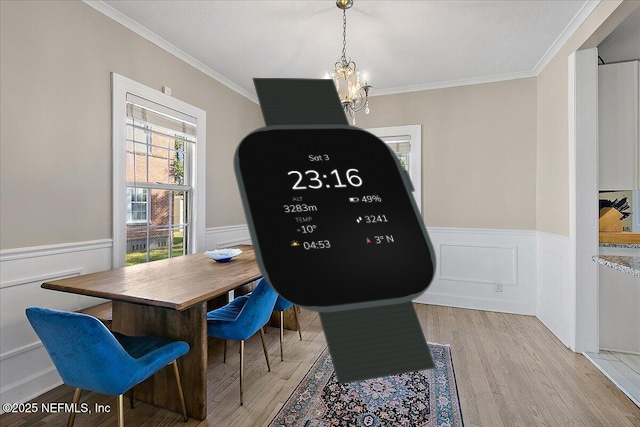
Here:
23,16
